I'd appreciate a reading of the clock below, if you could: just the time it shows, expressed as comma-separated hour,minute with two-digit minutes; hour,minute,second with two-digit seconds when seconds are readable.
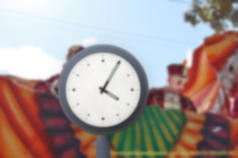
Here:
4,05
